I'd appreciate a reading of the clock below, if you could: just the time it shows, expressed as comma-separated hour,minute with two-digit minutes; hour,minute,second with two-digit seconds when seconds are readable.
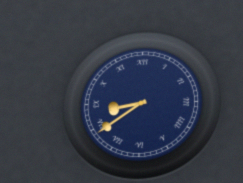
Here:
8,39
